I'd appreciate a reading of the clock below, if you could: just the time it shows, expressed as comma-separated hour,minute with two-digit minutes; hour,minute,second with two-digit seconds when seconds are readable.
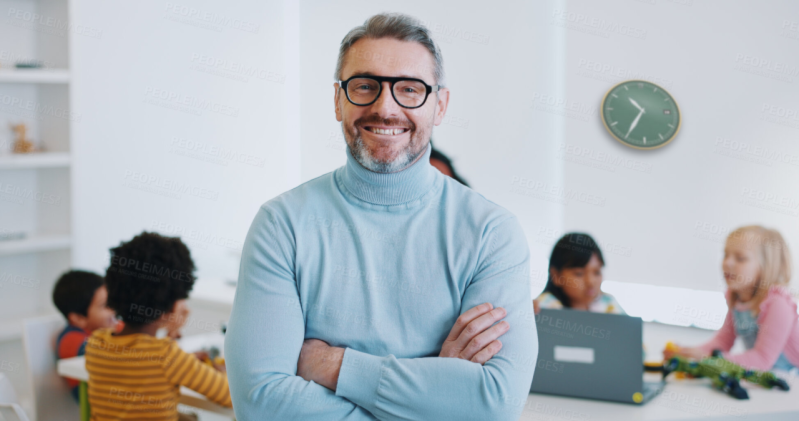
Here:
10,35
